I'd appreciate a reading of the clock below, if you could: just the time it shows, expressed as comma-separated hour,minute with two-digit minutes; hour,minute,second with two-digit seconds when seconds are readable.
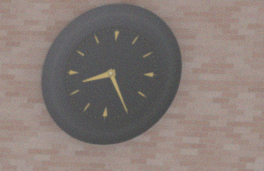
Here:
8,25
